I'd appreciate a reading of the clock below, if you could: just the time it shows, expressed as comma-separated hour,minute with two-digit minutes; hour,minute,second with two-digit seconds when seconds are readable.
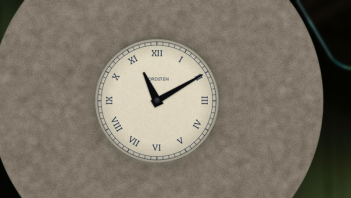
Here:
11,10
